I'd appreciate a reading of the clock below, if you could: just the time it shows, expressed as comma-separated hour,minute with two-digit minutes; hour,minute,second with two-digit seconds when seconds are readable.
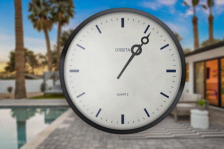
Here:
1,06
